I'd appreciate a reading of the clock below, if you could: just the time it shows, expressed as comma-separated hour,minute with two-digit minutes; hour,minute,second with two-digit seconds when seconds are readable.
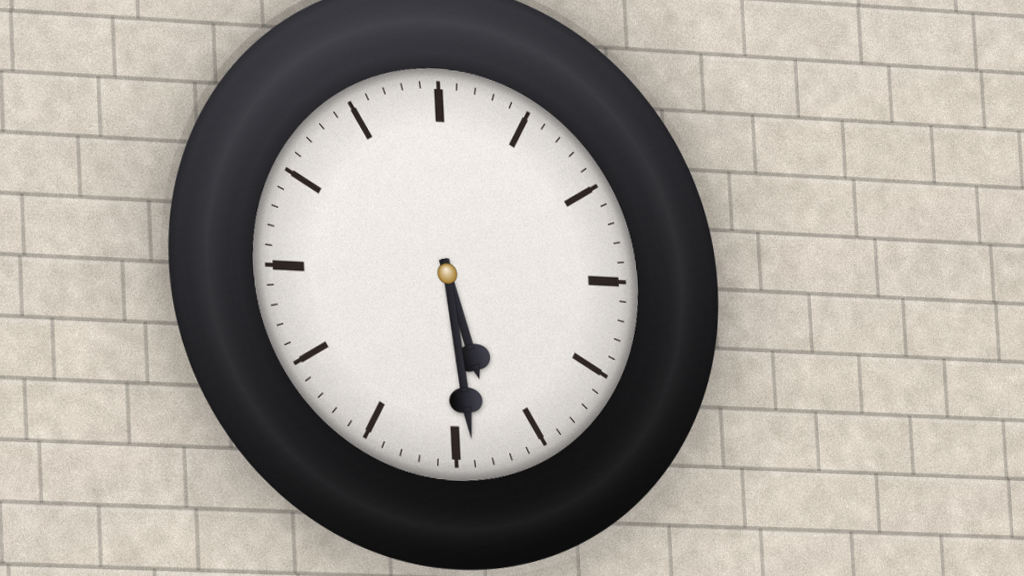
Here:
5,29
